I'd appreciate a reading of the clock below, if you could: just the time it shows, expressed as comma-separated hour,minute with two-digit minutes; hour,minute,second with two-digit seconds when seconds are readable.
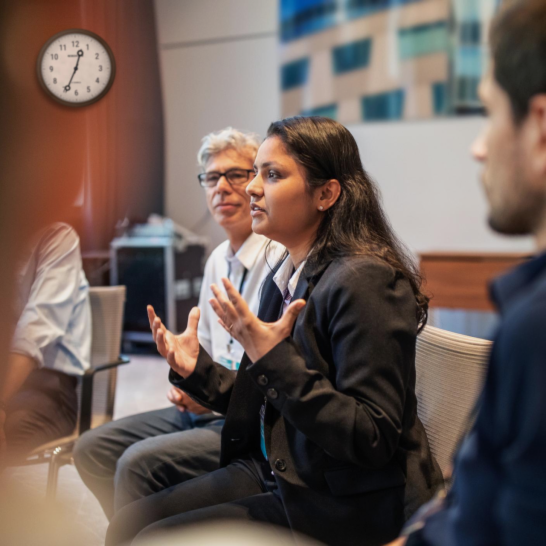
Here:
12,34
